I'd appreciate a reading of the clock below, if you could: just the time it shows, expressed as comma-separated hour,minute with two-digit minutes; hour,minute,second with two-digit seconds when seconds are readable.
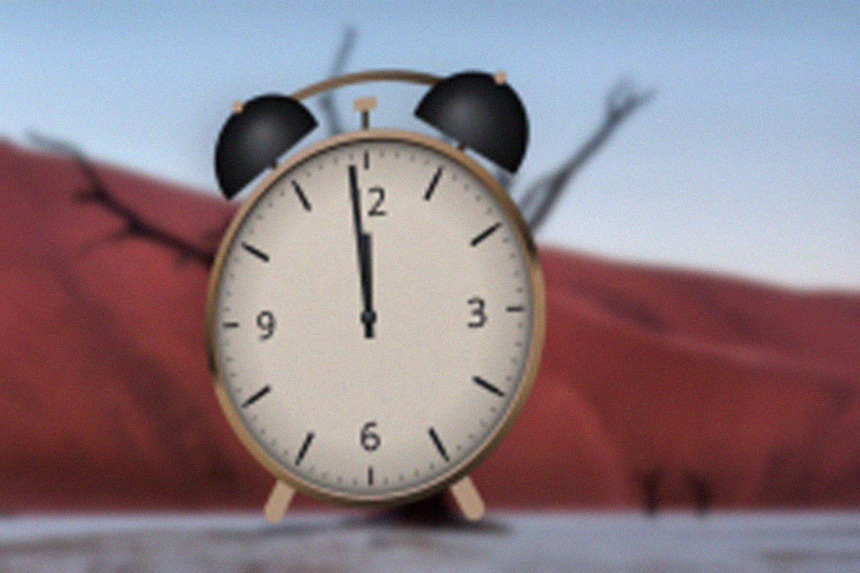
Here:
11,59
